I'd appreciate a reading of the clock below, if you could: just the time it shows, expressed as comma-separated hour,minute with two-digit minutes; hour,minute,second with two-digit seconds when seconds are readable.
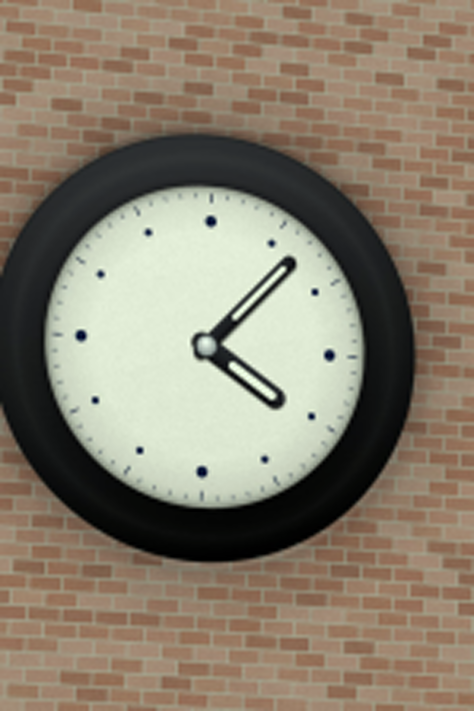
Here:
4,07
